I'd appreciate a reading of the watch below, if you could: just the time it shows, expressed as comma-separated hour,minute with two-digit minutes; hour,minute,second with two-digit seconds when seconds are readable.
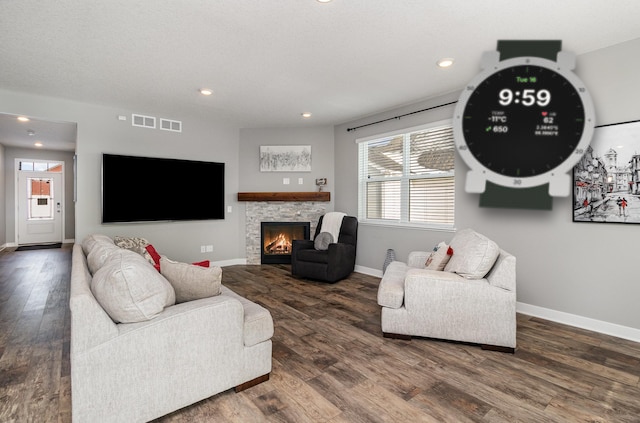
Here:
9,59
